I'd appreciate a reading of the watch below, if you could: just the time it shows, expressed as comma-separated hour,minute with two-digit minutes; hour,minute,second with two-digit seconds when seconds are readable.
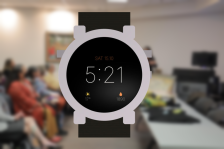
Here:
5,21
